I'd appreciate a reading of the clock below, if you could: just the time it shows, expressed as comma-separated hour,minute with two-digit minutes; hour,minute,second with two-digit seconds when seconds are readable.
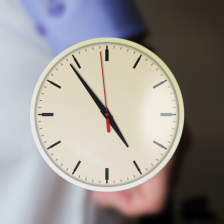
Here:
4,53,59
